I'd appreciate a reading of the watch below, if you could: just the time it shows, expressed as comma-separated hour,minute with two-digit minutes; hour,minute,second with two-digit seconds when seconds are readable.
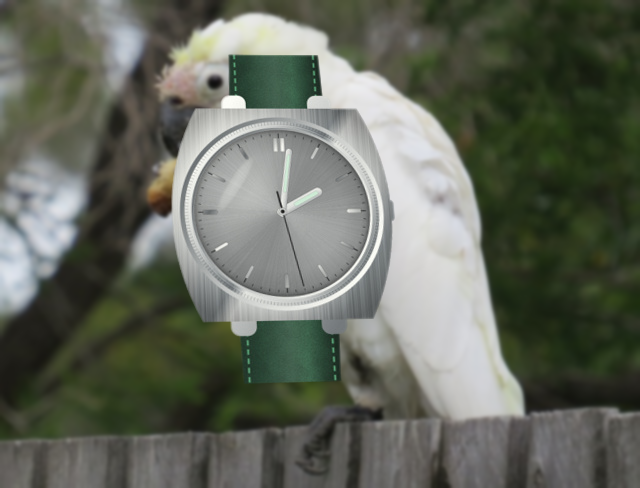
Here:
2,01,28
